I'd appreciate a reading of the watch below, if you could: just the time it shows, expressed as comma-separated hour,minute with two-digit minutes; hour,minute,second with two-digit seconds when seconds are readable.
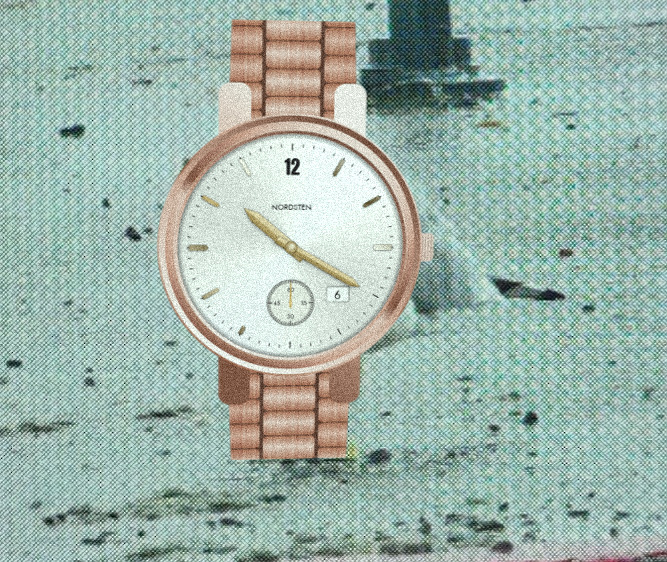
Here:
10,20
